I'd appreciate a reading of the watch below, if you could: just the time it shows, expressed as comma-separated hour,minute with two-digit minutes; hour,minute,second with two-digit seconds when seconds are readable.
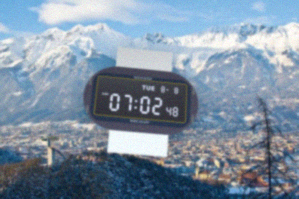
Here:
7,02
